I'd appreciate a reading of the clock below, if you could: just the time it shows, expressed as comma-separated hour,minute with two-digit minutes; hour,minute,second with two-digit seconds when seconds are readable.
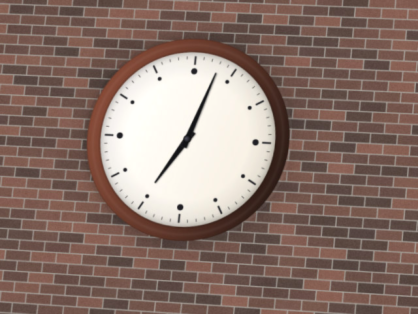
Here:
7,03
